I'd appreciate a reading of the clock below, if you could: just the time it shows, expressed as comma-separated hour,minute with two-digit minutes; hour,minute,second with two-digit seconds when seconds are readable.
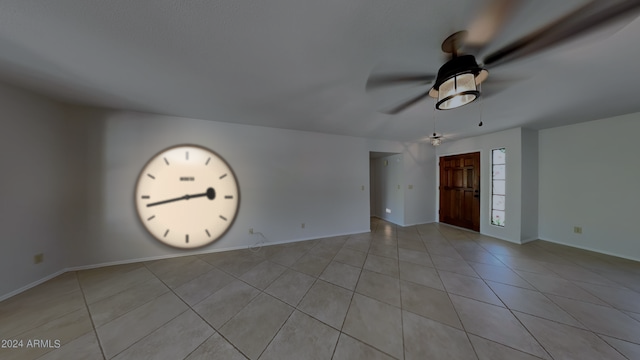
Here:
2,43
